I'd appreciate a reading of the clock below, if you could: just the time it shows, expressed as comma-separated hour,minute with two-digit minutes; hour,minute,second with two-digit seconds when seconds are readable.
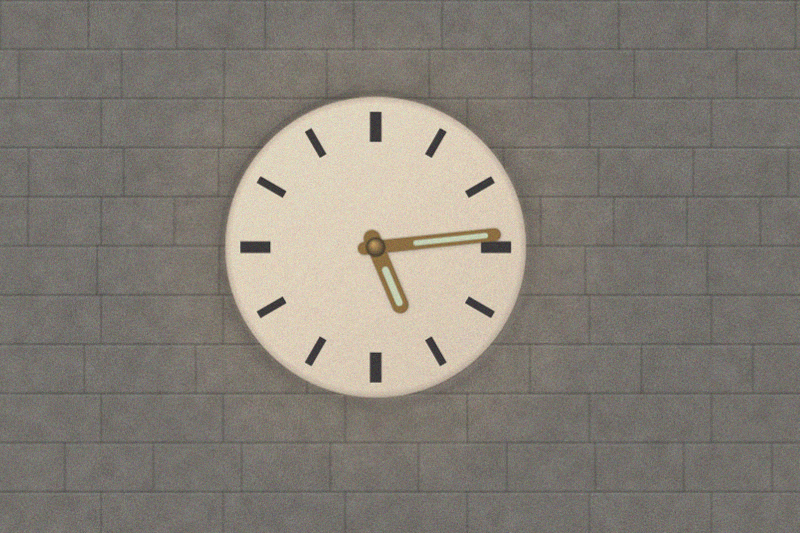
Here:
5,14
